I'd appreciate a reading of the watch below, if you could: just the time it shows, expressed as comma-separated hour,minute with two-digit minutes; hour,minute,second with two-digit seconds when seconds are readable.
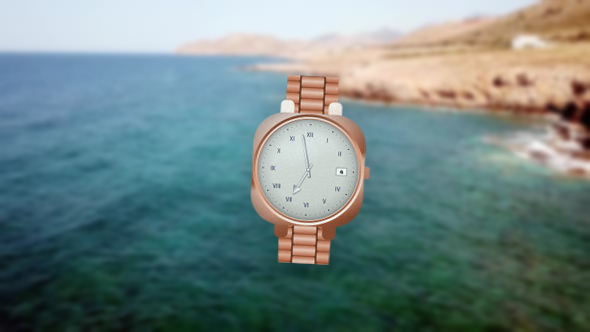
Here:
6,58
